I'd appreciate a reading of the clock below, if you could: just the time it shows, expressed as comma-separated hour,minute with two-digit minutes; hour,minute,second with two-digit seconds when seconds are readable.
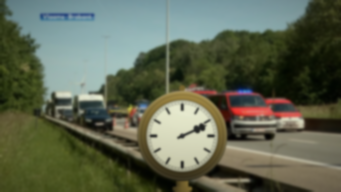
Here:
2,11
